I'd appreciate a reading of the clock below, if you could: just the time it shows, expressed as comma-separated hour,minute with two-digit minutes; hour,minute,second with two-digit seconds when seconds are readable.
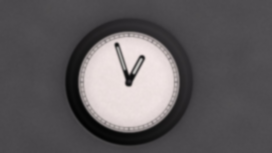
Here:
12,57
